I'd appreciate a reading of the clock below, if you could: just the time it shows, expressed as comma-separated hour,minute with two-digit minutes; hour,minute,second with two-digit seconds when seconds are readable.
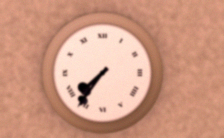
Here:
7,36
